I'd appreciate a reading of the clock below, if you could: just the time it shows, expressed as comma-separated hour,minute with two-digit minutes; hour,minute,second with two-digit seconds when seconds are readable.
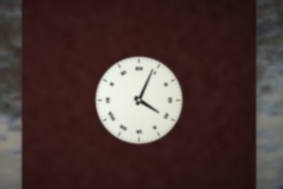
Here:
4,04
